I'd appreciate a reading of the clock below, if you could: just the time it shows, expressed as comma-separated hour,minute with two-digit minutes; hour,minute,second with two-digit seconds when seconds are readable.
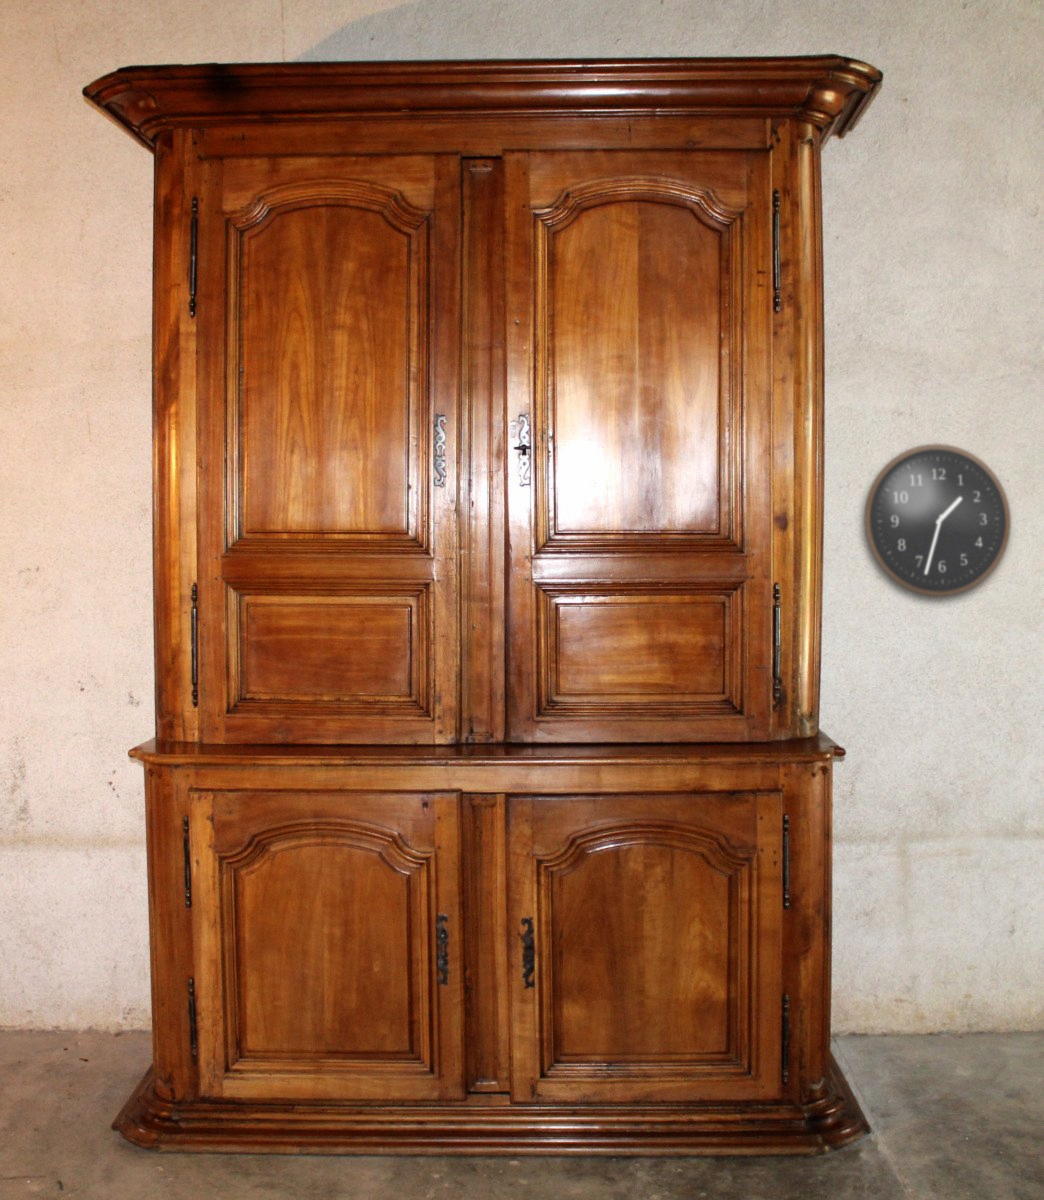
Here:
1,33
